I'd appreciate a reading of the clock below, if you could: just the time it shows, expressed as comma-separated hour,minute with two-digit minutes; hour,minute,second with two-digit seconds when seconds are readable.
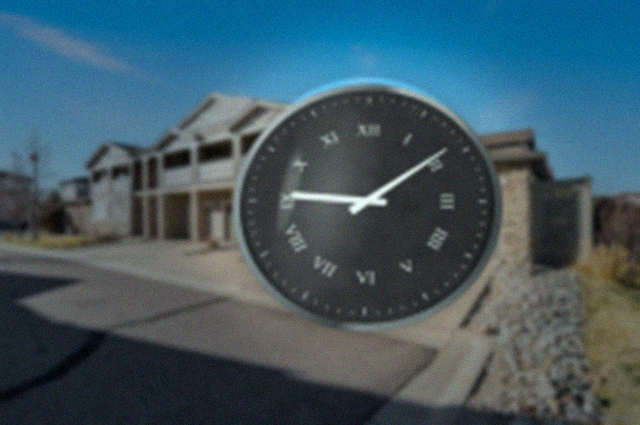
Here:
9,09
